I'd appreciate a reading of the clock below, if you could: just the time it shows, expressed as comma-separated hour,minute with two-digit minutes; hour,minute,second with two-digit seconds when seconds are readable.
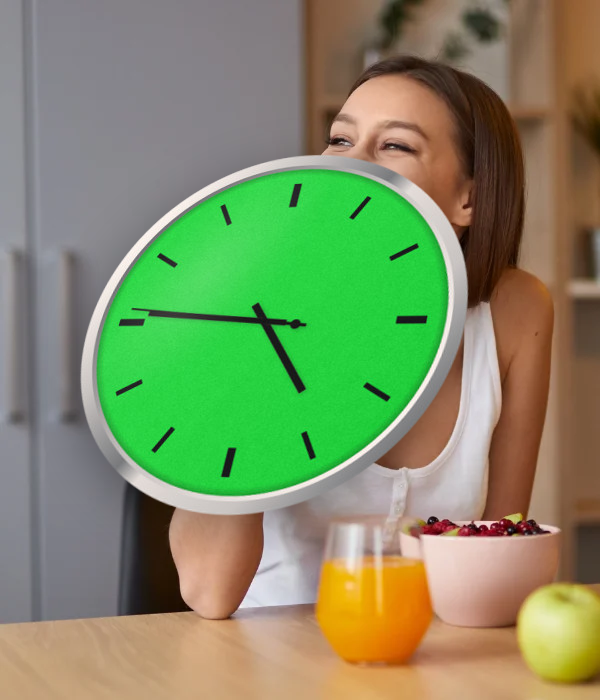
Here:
4,45,46
